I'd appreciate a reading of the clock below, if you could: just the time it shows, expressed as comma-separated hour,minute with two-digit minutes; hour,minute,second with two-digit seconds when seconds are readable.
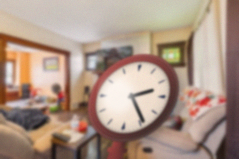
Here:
2,24
